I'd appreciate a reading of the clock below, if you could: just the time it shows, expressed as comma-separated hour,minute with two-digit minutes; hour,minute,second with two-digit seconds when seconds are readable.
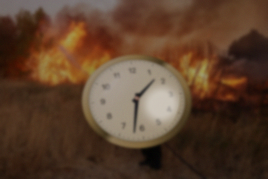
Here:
1,32
